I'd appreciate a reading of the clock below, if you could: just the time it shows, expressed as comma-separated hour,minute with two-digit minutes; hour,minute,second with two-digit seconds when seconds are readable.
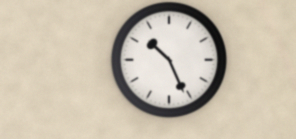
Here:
10,26
